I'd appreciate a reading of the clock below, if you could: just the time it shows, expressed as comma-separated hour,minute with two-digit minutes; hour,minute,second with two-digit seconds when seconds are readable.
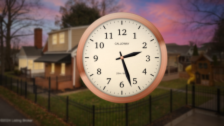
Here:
2,27
